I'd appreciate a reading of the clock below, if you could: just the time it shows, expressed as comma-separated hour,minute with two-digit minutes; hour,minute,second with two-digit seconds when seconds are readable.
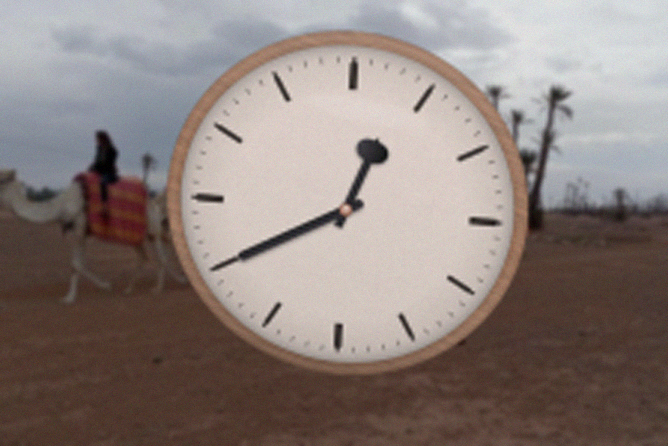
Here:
12,40
